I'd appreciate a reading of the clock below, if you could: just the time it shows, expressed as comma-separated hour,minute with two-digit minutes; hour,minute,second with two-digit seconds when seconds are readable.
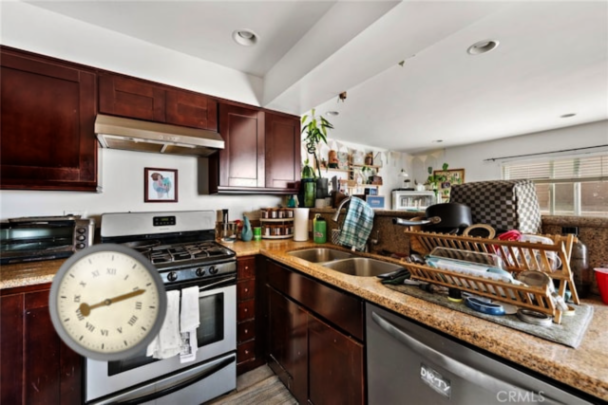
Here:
8,11
